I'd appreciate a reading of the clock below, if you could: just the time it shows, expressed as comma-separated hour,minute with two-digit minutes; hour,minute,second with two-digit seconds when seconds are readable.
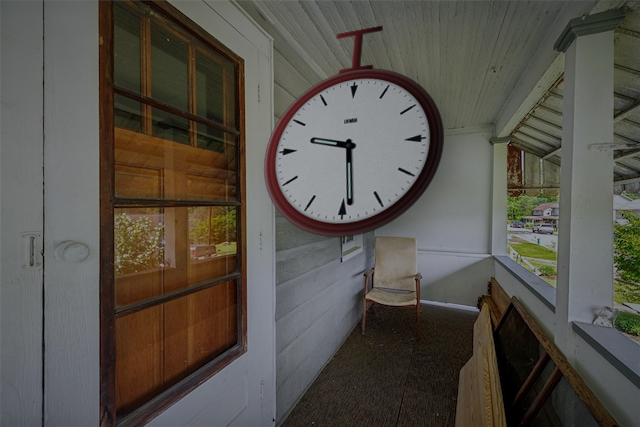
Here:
9,29
